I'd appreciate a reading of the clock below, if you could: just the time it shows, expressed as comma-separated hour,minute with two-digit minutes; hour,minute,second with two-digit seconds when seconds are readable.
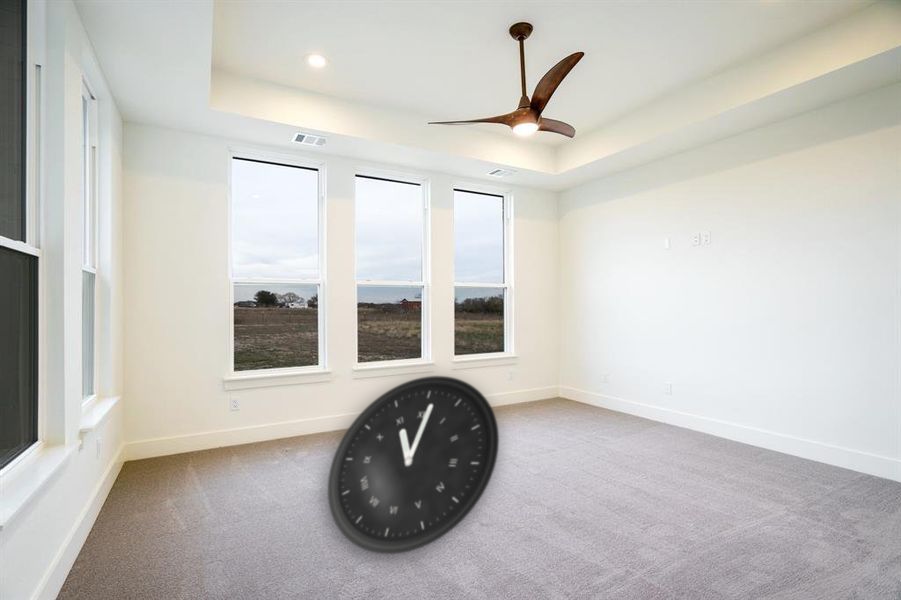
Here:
11,01
